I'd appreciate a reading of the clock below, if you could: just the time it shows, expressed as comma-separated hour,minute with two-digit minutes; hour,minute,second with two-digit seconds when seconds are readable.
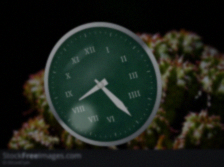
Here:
8,25
